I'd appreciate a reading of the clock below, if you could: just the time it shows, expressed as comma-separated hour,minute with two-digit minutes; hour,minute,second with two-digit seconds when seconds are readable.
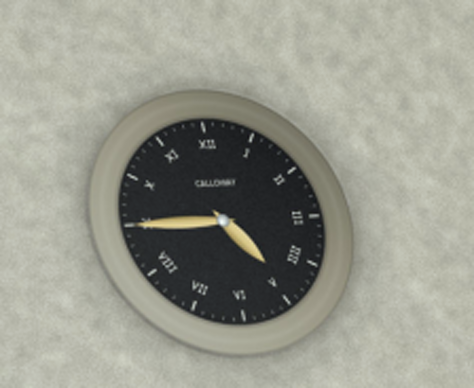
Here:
4,45
